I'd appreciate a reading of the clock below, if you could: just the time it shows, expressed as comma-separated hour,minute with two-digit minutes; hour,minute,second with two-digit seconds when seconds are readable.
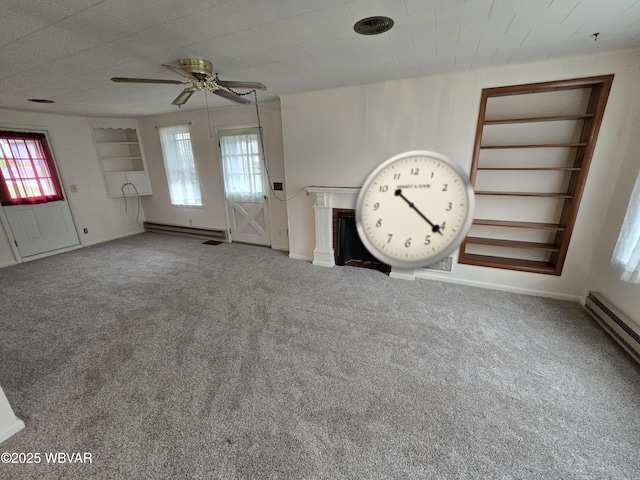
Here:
10,22
